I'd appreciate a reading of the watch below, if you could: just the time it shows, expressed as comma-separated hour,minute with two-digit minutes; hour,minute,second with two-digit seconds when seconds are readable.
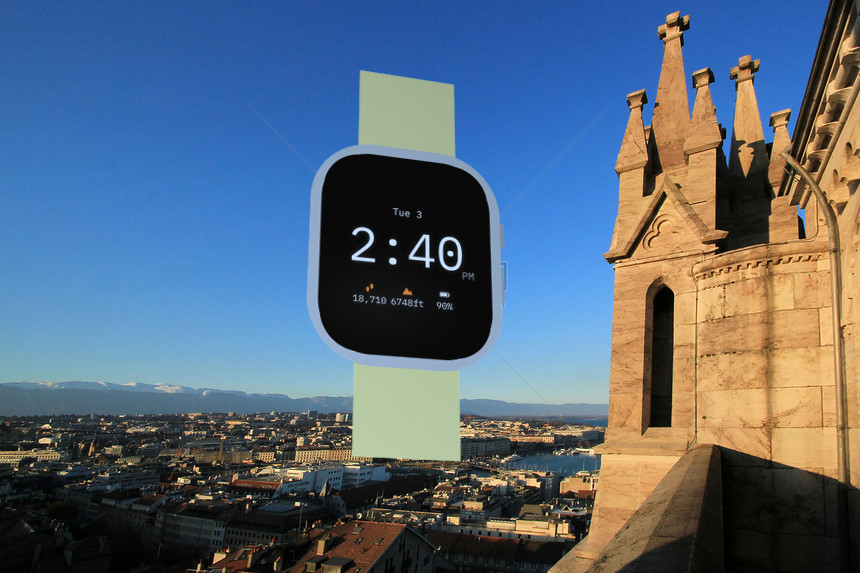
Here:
2,40
